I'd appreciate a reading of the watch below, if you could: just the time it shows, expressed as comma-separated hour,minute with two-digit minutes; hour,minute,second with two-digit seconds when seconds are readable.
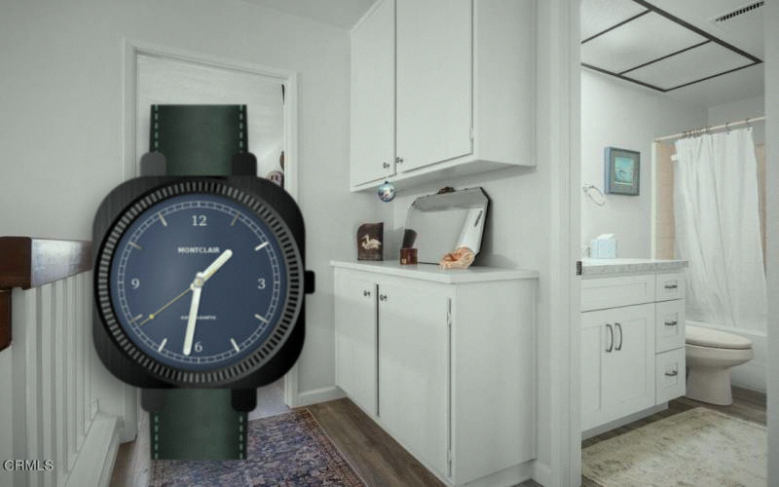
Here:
1,31,39
